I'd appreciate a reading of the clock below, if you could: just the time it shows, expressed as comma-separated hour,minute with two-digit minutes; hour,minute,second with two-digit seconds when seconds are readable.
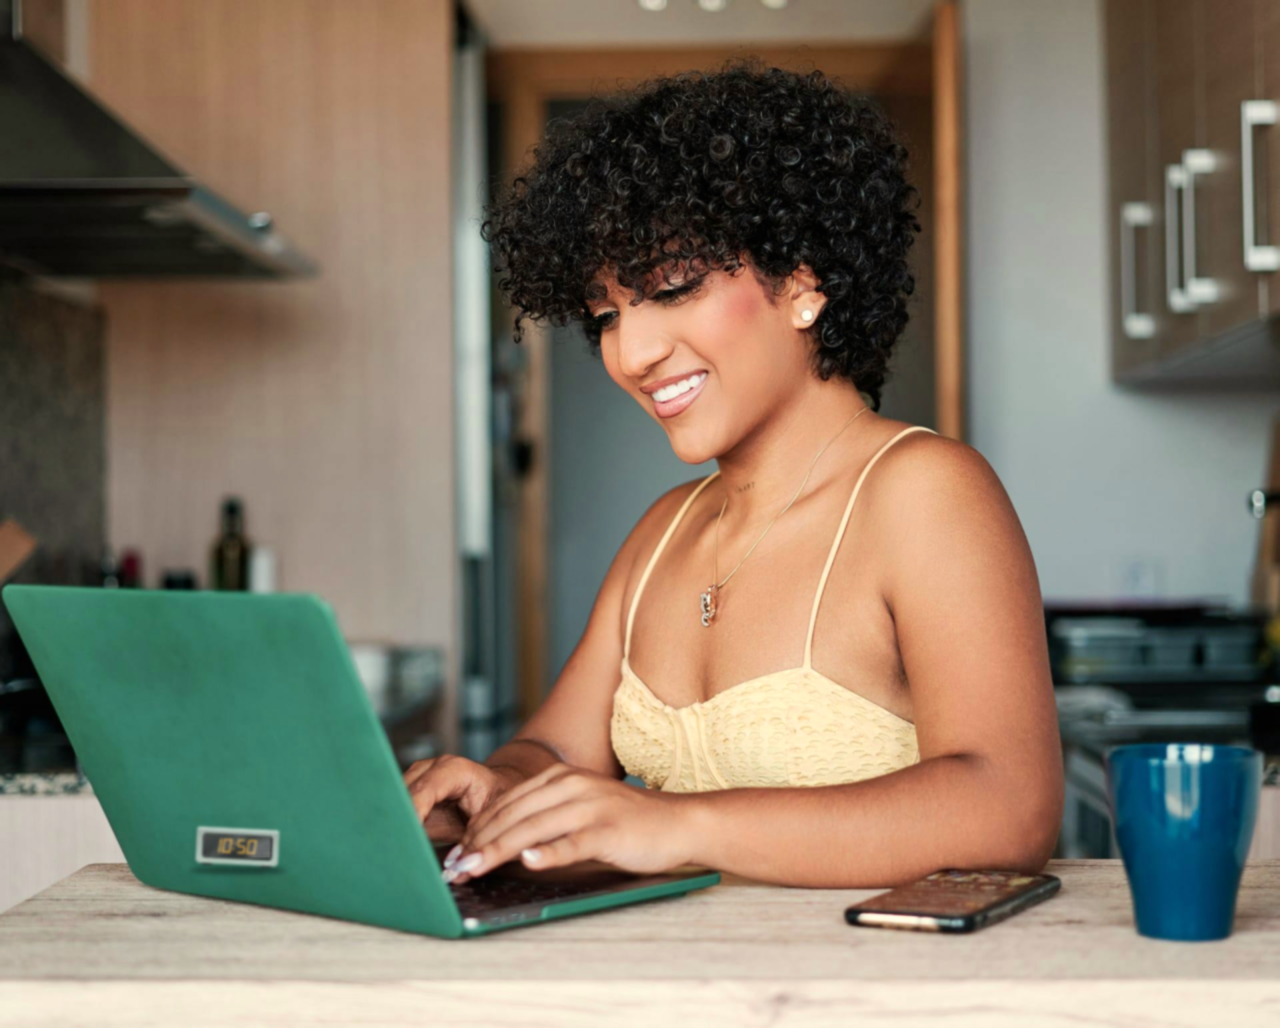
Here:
10,50
